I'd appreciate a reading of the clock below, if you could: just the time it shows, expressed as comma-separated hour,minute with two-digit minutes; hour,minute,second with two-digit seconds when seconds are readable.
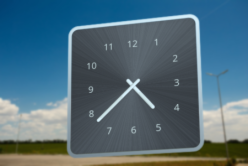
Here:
4,38
